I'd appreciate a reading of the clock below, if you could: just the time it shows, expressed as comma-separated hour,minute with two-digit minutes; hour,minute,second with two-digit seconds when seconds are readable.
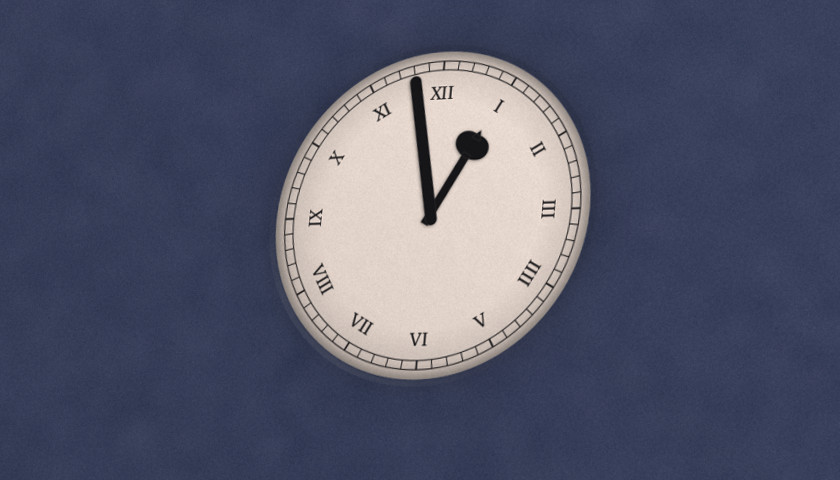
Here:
12,58
